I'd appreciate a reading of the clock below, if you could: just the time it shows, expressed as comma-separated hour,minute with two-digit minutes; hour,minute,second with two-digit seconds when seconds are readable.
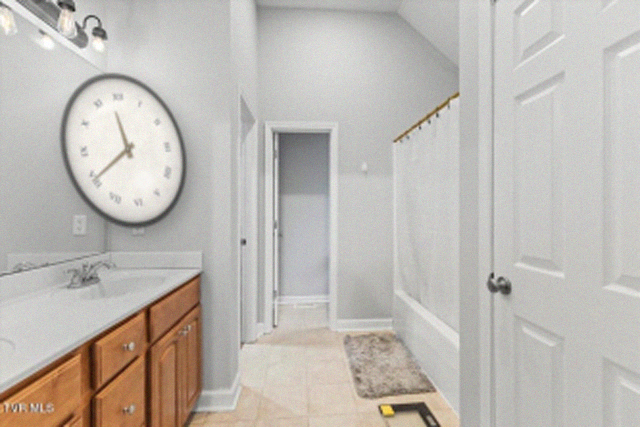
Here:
11,40
